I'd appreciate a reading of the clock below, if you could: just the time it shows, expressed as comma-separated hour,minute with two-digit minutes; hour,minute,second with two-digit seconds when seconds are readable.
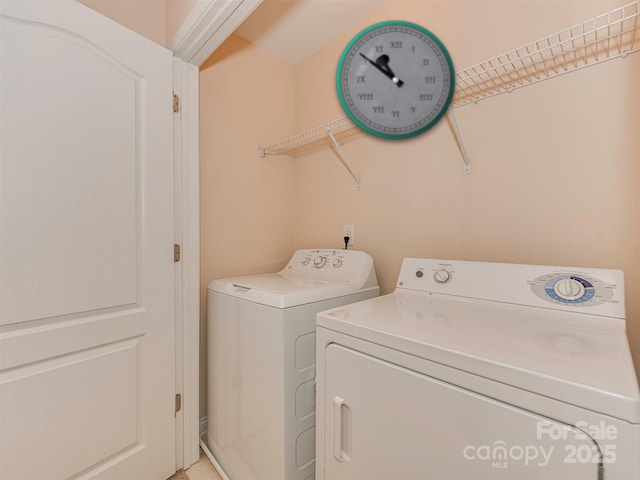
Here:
10,51
